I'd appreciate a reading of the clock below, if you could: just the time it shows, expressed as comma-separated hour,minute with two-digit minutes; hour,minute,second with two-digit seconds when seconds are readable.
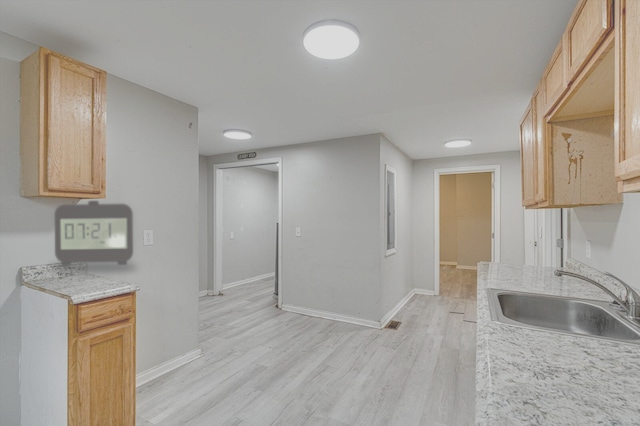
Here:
7,21
